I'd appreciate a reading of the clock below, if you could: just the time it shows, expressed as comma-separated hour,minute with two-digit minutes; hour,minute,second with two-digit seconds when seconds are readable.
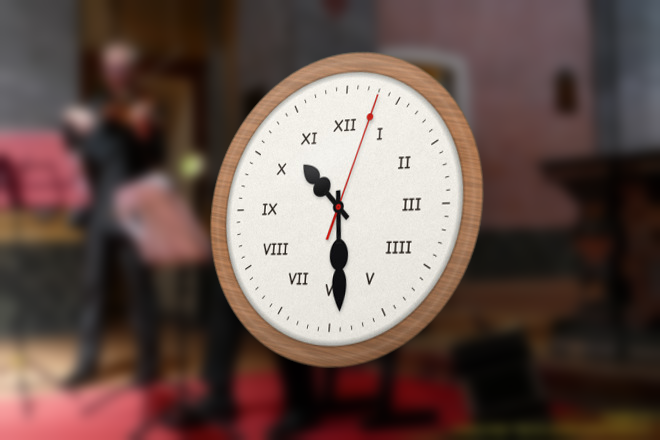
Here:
10,29,03
